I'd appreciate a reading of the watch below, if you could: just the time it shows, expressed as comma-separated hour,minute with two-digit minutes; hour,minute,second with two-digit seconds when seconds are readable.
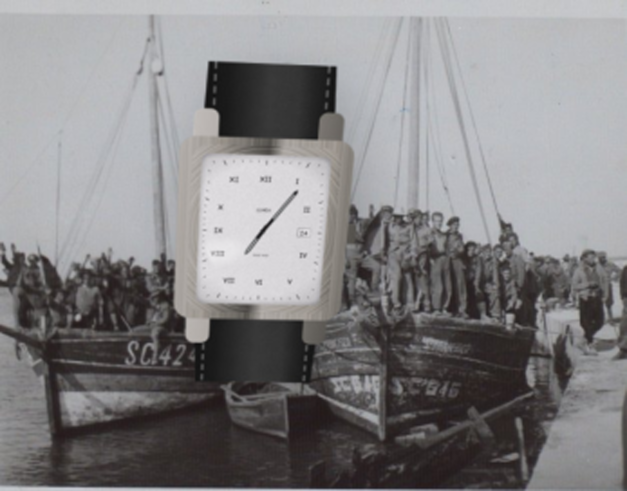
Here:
7,06
